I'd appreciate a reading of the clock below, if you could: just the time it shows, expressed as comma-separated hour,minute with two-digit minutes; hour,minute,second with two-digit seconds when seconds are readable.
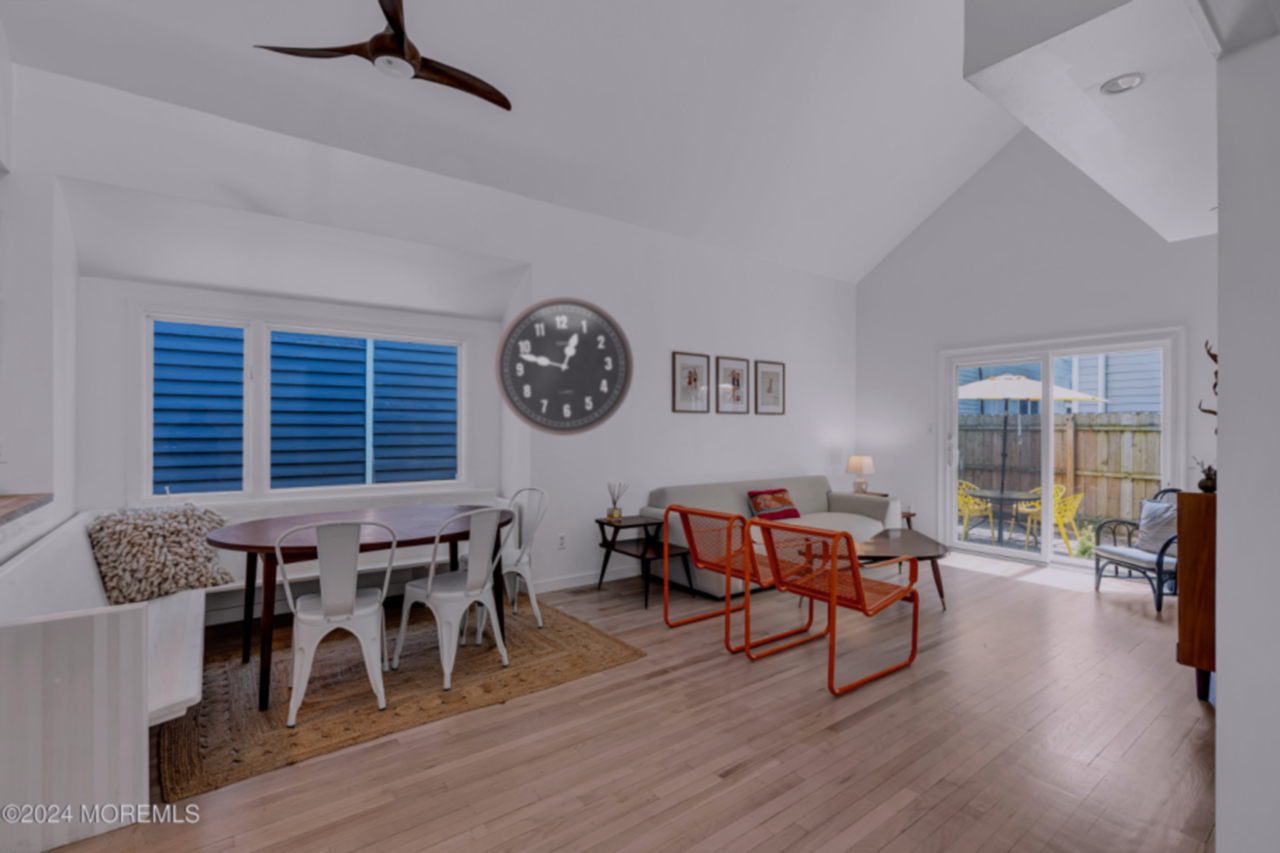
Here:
12,48
